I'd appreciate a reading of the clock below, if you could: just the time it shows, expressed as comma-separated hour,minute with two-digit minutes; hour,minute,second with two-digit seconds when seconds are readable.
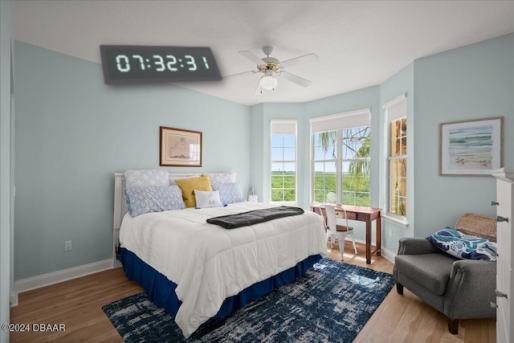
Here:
7,32,31
